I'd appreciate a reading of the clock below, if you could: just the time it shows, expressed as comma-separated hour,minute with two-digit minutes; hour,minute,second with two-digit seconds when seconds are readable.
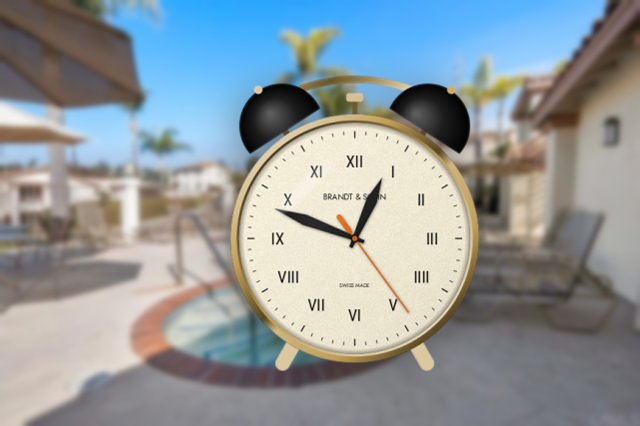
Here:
12,48,24
